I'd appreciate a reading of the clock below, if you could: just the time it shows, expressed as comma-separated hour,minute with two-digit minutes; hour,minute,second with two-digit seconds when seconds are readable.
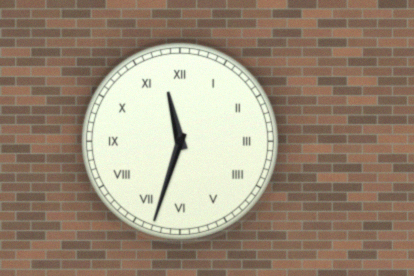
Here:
11,33
